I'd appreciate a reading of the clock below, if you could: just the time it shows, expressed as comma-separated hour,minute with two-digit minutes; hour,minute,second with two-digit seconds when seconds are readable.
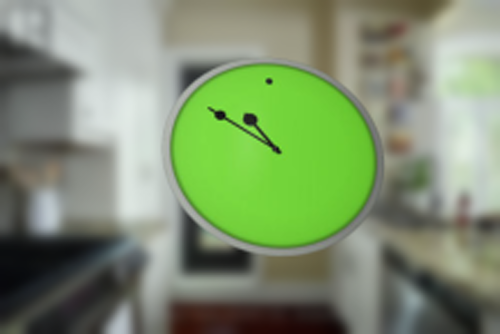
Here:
10,51
